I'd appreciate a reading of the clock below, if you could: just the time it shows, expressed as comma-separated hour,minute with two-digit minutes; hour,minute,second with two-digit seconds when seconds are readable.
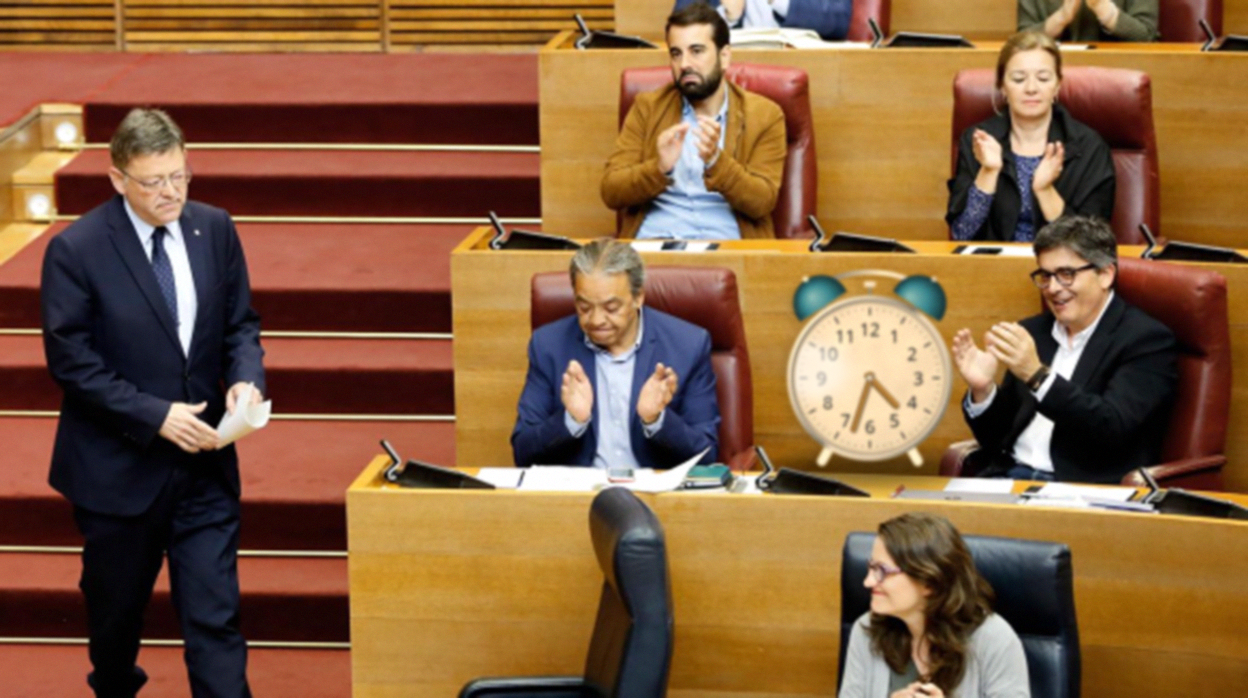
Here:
4,33
